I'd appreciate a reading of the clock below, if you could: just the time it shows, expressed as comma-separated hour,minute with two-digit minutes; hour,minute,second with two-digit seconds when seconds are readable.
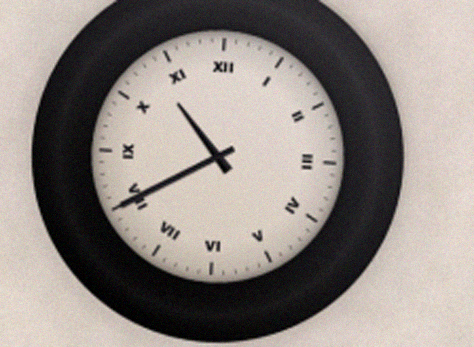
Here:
10,40
